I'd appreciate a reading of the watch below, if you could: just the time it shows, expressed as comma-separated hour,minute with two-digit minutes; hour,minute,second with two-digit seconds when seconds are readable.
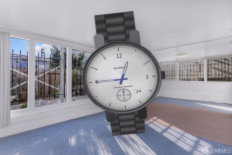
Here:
12,45
